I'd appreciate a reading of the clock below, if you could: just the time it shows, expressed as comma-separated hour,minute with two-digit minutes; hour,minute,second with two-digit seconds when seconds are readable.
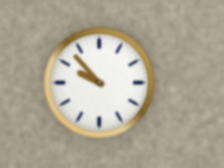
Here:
9,53
